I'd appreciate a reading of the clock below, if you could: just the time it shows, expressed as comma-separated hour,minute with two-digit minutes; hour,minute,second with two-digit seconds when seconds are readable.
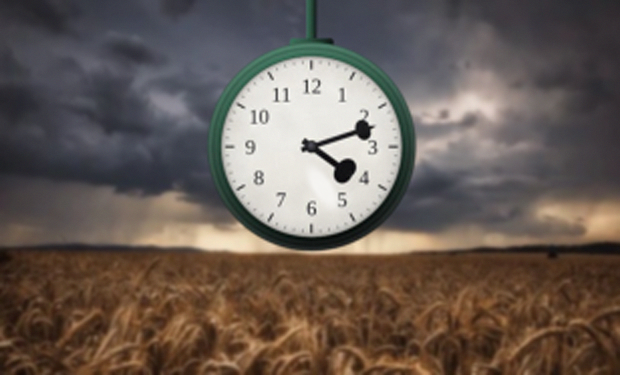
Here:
4,12
